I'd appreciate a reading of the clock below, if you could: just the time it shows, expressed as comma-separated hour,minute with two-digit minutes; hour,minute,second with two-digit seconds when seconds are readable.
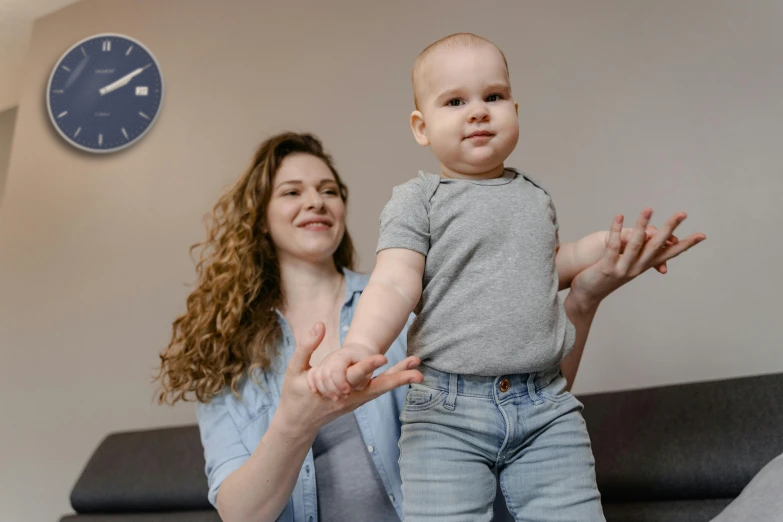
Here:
2,10
